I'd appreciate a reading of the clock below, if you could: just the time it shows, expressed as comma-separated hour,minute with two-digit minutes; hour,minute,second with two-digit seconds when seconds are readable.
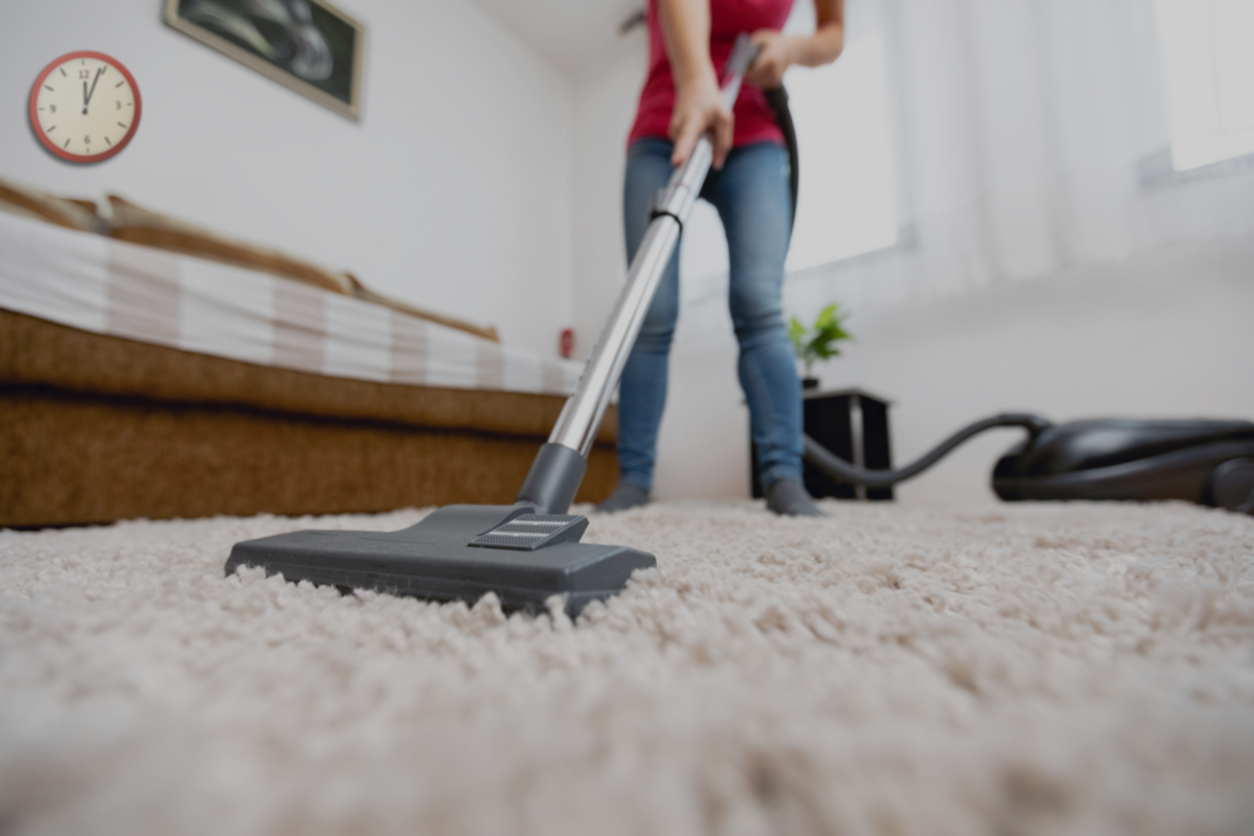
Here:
12,04
